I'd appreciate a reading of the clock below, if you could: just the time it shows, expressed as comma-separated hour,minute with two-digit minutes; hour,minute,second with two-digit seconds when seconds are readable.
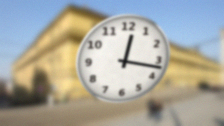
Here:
12,17
